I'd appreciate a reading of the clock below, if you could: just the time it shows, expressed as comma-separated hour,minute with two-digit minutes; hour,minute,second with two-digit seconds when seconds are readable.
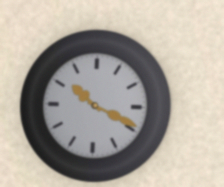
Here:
10,19
